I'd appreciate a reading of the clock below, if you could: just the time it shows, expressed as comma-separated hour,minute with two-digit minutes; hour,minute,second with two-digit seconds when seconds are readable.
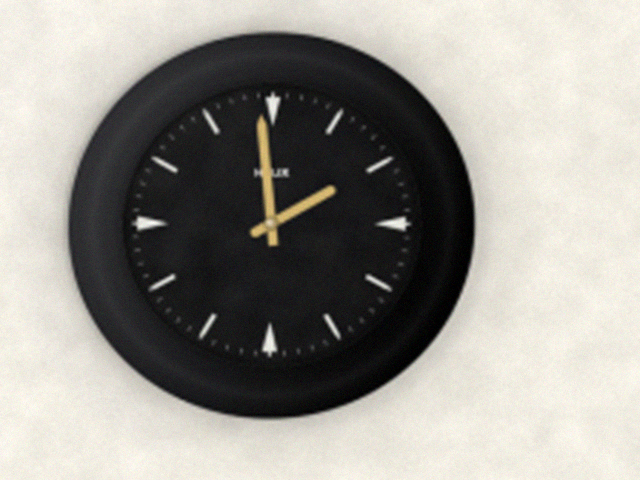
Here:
1,59
